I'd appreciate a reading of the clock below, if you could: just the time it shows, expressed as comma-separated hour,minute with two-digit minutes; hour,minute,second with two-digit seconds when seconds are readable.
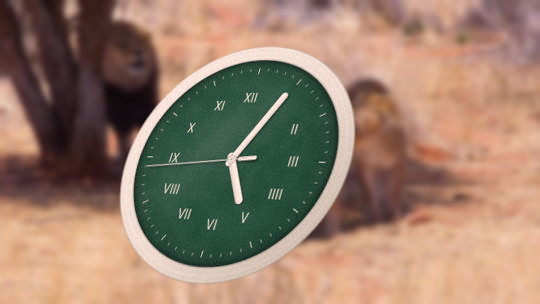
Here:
5,04,44
